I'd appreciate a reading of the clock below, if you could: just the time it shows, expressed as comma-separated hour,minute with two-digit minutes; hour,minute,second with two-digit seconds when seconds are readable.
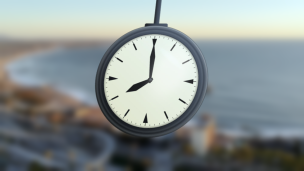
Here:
8,00
